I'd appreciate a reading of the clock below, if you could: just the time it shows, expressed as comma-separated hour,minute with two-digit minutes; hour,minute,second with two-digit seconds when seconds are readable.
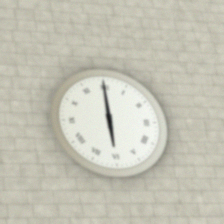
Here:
6,00
